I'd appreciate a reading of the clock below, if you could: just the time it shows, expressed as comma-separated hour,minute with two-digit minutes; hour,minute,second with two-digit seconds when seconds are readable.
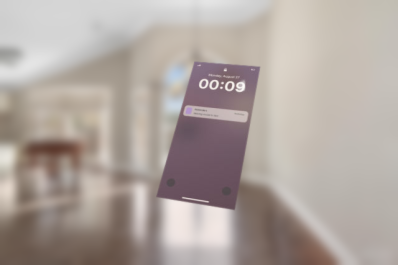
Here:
0,09
